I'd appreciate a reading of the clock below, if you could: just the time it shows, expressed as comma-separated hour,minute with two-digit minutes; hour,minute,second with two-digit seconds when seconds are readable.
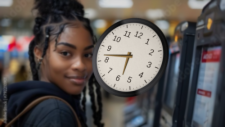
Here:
5,42
